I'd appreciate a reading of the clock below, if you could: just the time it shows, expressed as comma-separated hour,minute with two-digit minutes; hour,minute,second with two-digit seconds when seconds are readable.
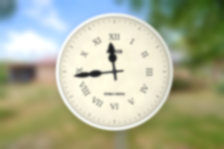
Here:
11,44
